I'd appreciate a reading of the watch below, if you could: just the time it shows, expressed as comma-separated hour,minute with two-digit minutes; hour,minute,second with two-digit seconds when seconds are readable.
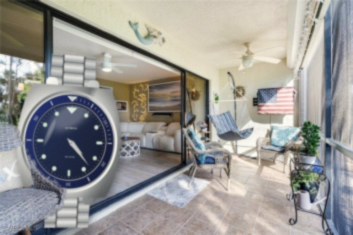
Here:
4,23
